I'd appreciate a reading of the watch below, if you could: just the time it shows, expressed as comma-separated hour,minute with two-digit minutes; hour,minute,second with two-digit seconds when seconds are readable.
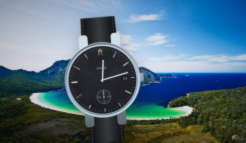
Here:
12,13
